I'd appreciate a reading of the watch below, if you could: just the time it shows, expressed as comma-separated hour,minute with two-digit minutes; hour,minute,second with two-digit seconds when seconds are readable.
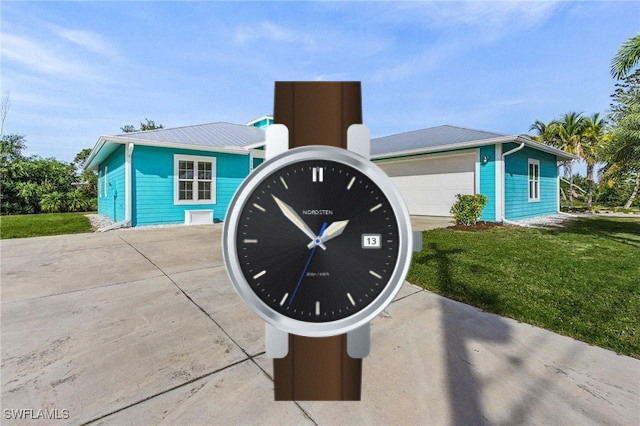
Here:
1,52,34
